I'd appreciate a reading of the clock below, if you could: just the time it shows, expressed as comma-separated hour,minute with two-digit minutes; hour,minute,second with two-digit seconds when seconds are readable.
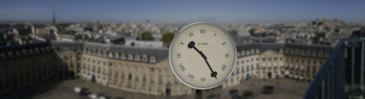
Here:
10,25
